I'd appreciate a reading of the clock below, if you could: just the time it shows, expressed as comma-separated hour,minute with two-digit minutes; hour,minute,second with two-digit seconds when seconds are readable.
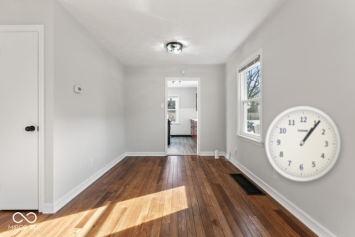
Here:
1,06
